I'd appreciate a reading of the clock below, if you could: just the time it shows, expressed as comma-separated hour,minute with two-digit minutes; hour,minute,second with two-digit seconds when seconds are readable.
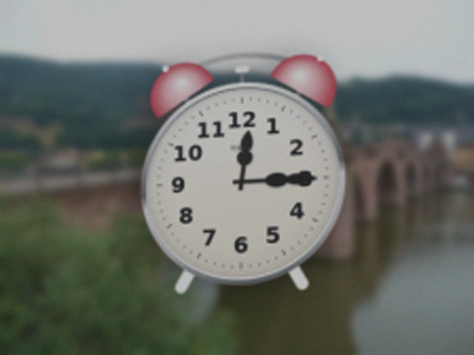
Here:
12,15
